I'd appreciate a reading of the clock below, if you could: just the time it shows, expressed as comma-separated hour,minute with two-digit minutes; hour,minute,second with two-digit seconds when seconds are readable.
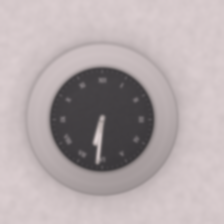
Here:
6,31
